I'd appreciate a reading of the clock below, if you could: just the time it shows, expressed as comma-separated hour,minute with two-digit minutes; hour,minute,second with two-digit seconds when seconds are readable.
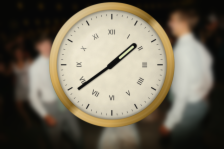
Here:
1,39
